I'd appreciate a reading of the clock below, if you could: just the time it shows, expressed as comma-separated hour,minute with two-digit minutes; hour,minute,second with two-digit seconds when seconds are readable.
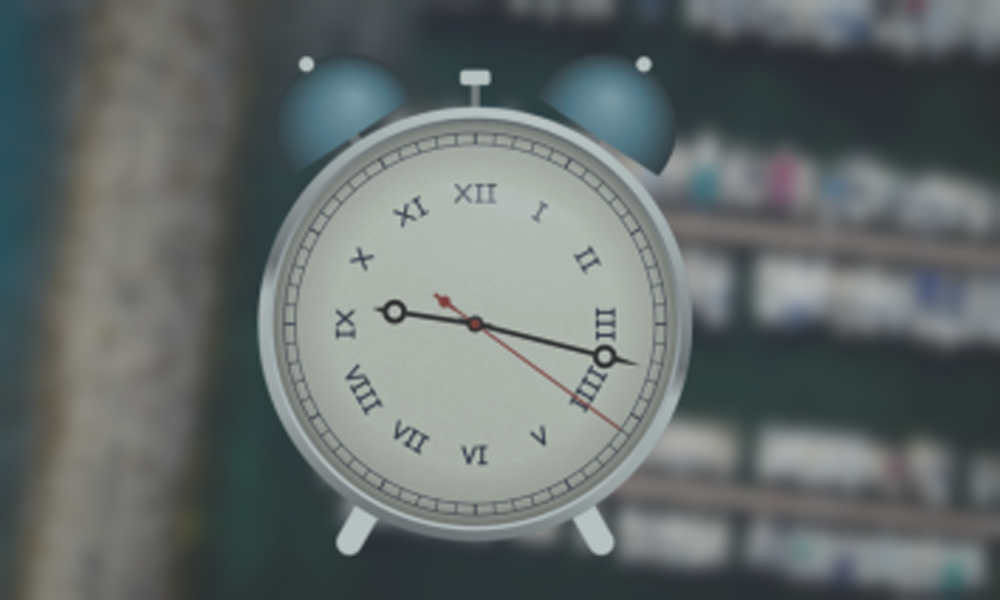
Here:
9,17,21
